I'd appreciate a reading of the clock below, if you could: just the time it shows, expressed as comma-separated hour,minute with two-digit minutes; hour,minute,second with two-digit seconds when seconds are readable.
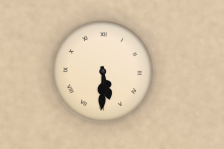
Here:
5,30
